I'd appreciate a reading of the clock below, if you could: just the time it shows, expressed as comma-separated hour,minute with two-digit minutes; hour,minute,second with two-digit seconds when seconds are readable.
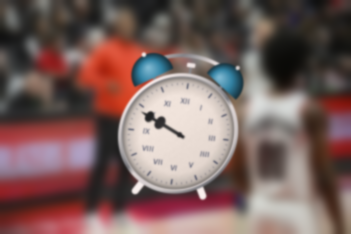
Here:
9,49
